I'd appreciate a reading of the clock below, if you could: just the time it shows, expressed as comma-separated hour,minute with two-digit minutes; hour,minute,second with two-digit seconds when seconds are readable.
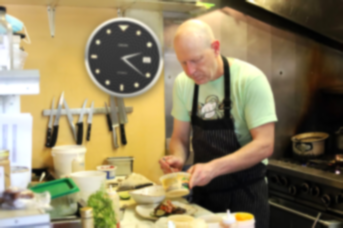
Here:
2,21
